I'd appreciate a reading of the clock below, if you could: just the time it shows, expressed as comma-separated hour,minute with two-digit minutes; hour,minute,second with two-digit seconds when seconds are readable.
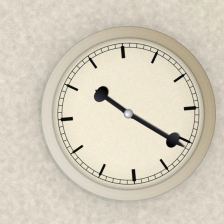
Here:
10,21
